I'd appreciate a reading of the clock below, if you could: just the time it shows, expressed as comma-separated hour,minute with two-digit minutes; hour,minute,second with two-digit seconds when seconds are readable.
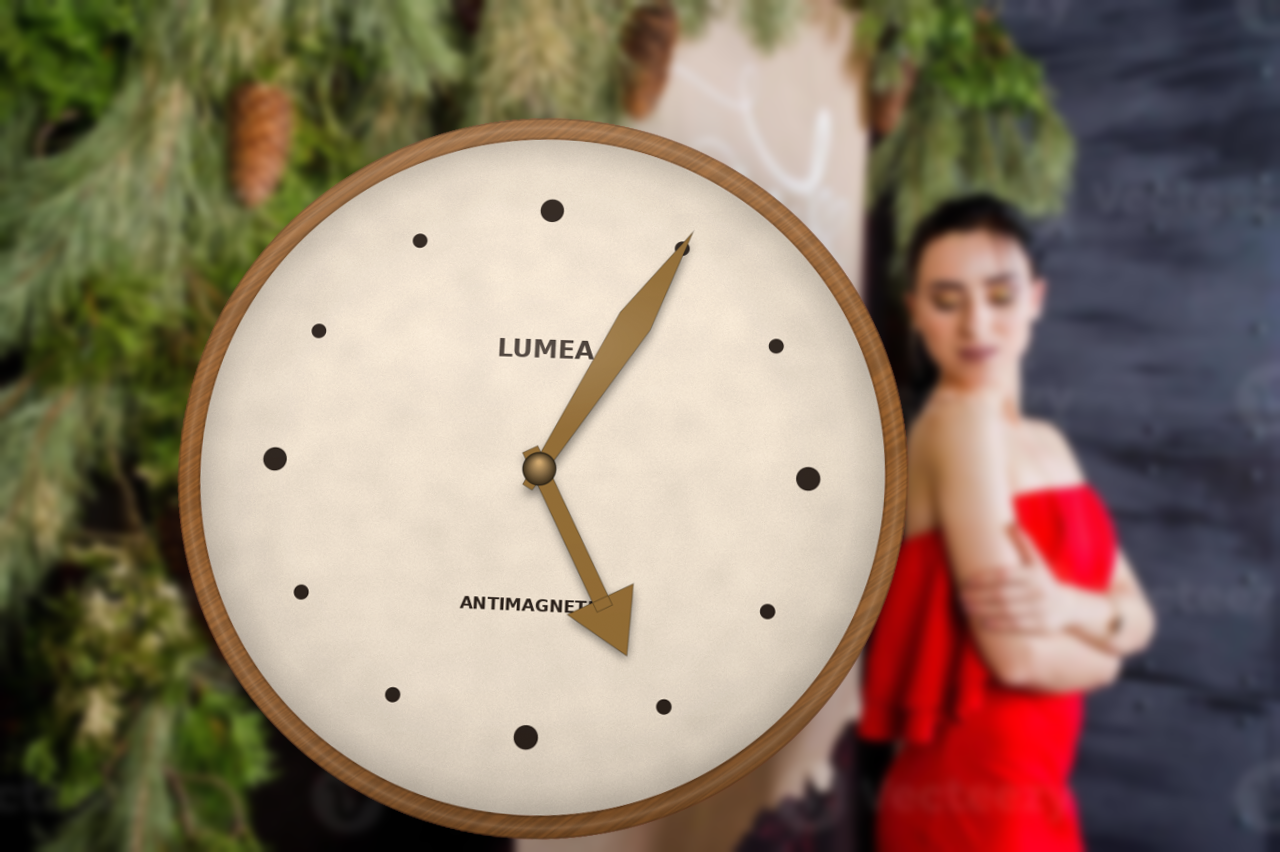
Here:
5,05
